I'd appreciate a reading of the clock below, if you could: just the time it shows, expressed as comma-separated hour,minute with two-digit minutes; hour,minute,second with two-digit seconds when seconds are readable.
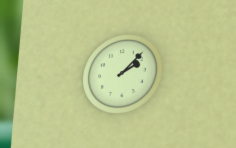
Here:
2,08
